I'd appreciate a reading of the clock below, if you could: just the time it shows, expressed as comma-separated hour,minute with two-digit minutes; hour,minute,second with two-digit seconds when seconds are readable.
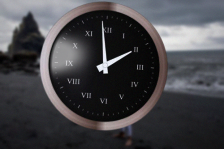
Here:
1,59
